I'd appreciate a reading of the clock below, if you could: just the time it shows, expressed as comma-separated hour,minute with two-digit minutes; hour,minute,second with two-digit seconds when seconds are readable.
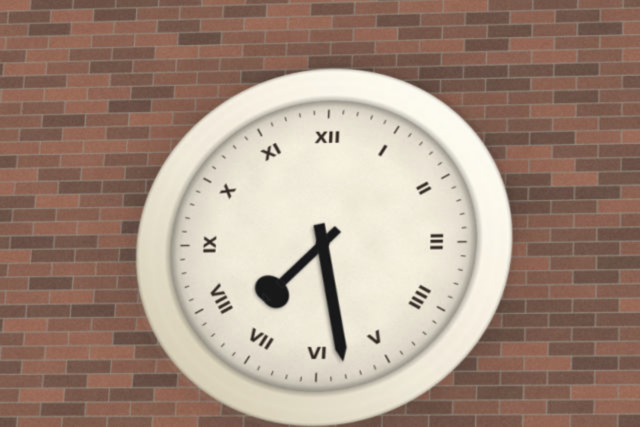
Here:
7,28
